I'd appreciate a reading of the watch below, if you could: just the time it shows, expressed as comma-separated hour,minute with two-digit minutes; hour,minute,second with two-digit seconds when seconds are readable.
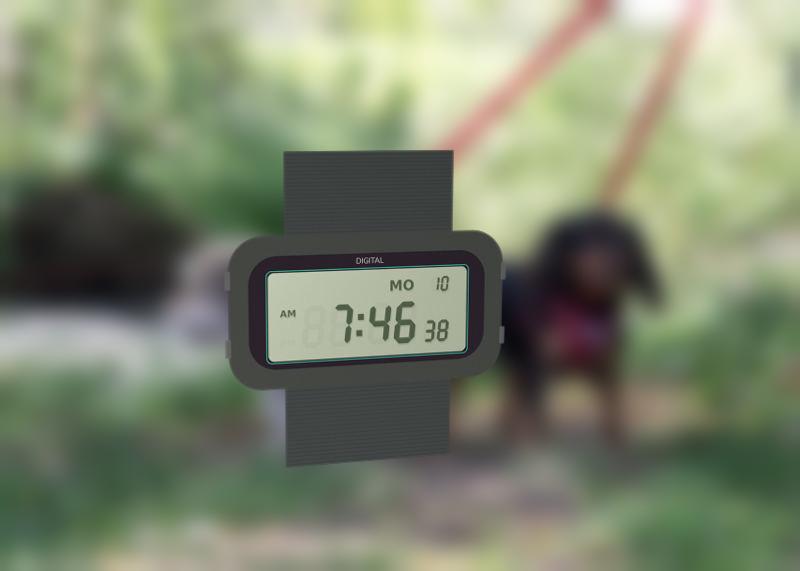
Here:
7,46,38
